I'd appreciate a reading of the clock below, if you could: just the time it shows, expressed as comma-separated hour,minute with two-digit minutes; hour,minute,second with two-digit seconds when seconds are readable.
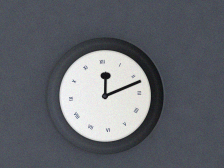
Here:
12,12
